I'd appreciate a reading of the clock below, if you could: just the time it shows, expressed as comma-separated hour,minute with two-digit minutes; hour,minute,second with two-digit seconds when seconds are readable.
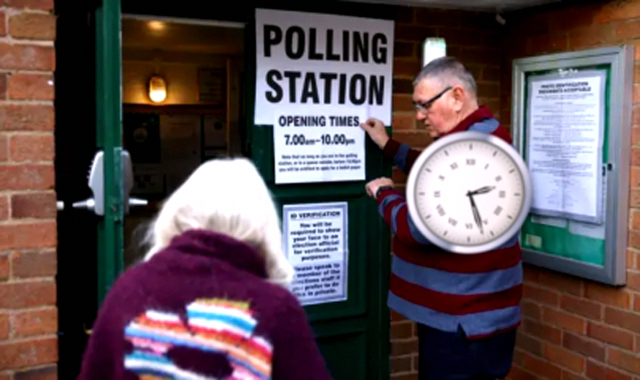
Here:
2,27
